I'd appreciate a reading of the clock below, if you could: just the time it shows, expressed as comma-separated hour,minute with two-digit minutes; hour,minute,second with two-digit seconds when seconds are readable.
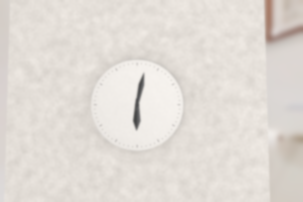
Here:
6,02
